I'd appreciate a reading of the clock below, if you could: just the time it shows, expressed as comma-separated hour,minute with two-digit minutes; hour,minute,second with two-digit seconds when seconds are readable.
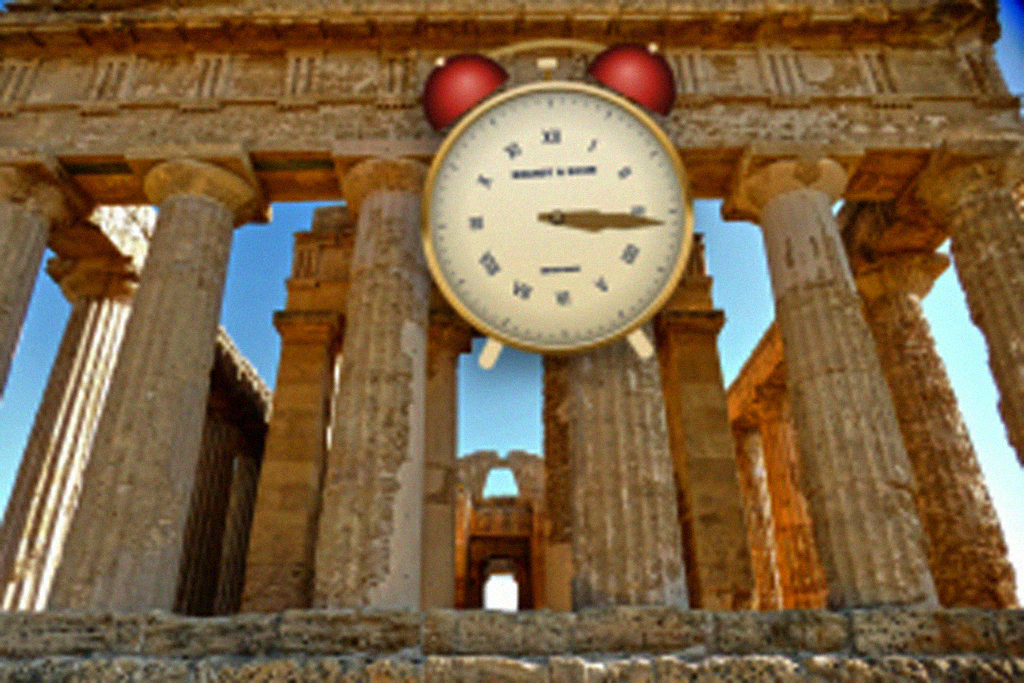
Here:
3,16
